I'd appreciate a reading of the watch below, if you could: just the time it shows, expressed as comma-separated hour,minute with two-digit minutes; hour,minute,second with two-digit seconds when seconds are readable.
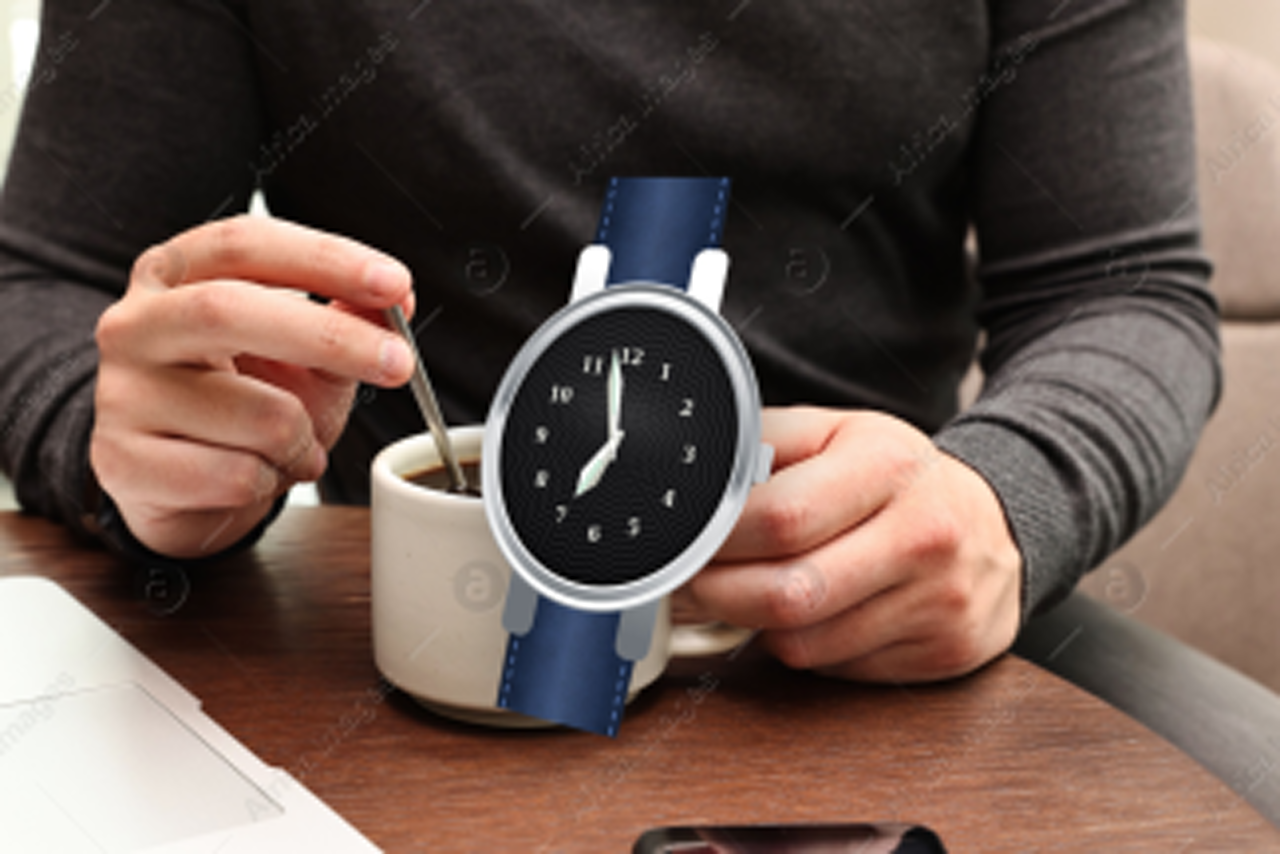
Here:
6,58
